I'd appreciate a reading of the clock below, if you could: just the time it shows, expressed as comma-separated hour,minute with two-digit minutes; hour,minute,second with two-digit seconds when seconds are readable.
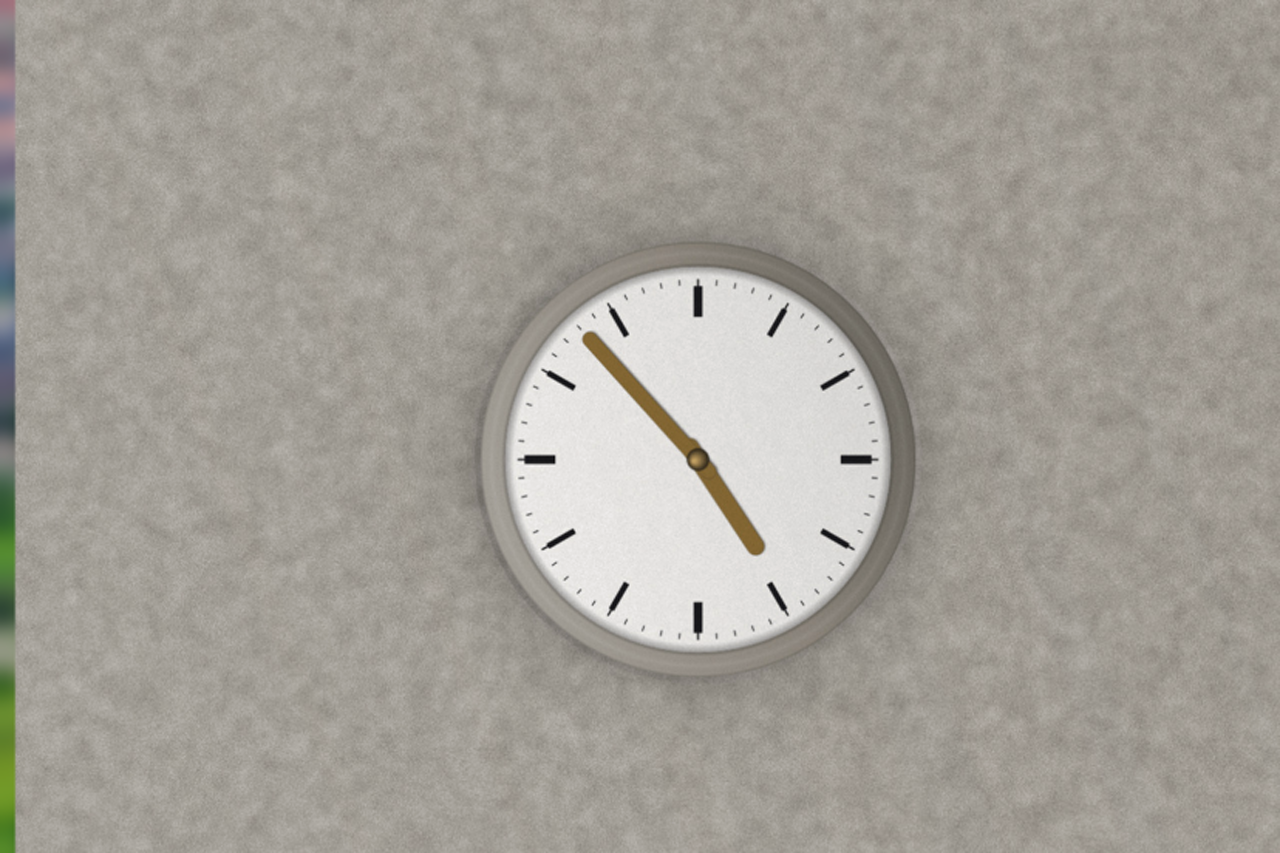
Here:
4,53
